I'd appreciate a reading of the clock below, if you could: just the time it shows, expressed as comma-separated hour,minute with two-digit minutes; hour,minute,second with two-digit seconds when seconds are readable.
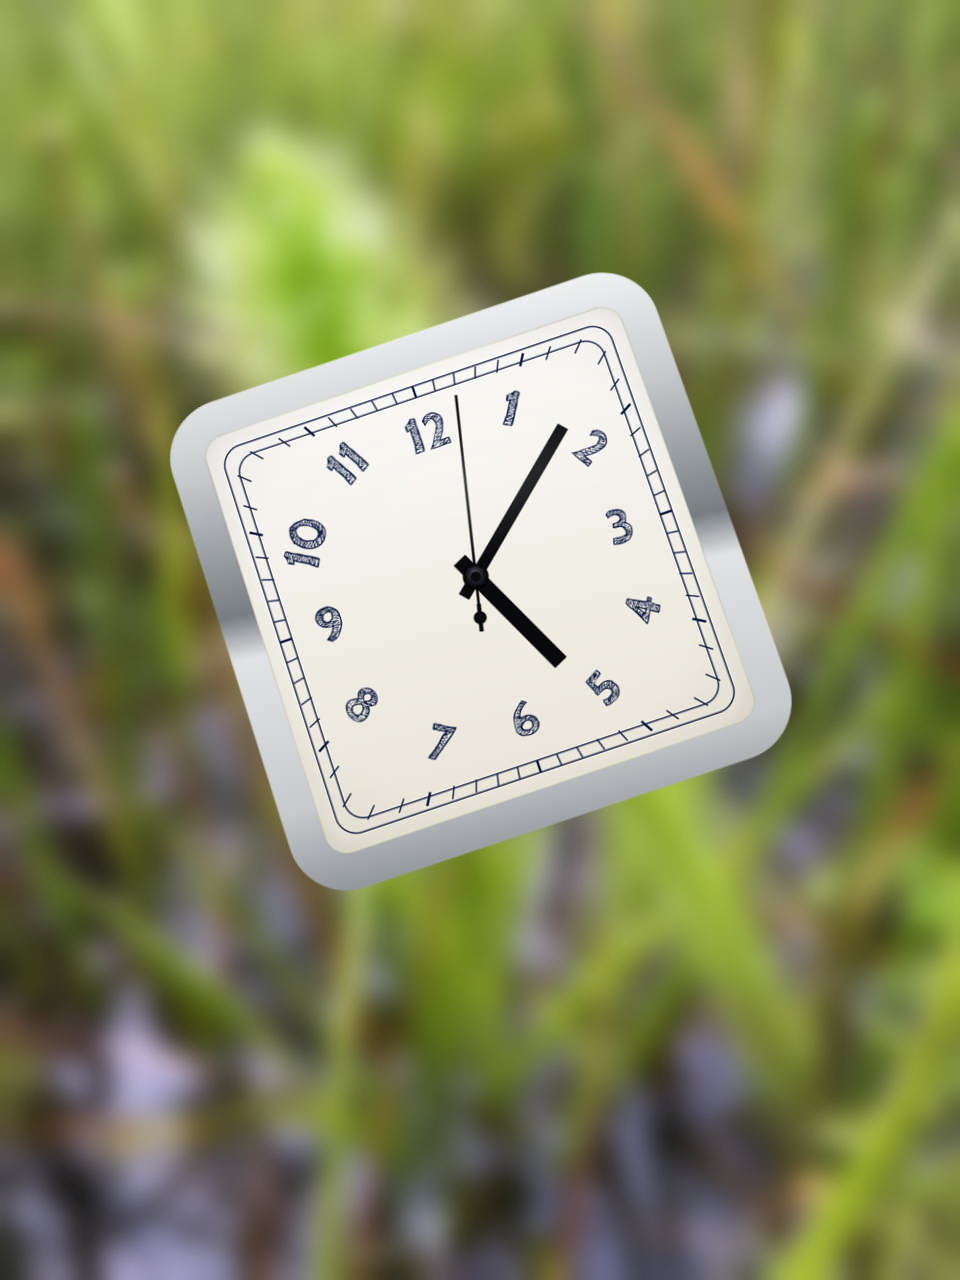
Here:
5,08,02
